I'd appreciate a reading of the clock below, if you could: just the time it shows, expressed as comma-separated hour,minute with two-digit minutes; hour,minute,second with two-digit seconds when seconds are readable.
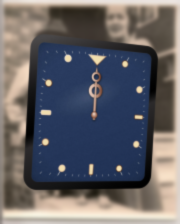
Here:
12,00
